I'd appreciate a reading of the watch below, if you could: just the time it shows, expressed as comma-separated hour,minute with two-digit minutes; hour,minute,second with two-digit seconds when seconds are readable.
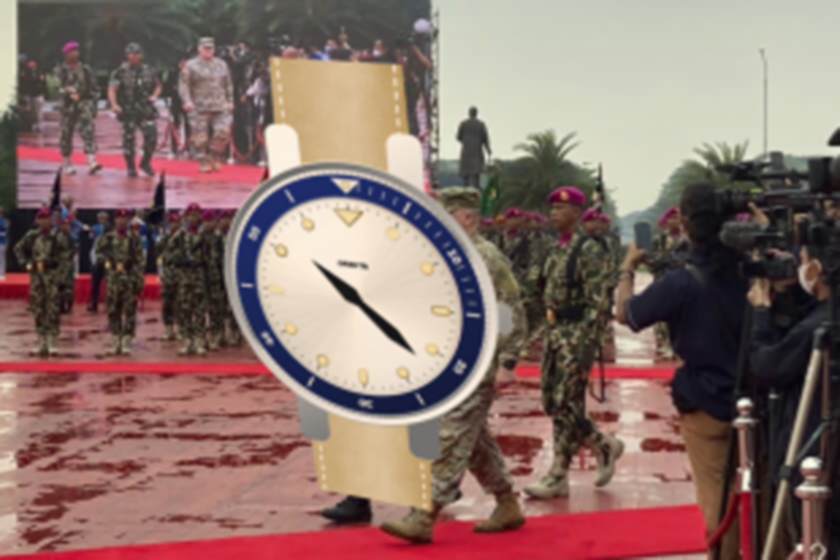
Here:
10,22
